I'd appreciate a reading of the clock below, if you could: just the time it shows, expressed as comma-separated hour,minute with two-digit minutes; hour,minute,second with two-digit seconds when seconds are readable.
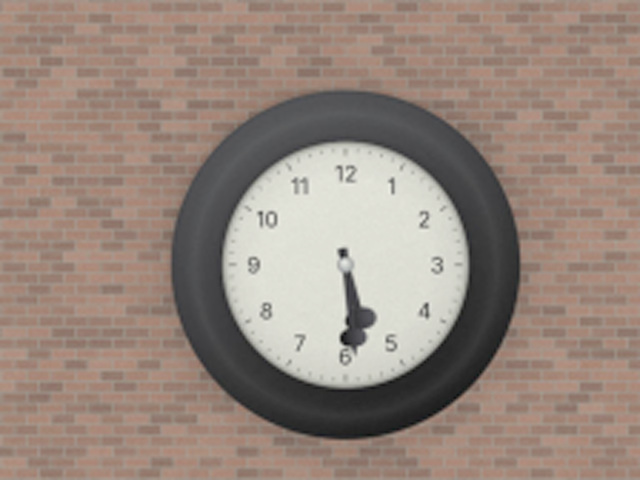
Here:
5,29
